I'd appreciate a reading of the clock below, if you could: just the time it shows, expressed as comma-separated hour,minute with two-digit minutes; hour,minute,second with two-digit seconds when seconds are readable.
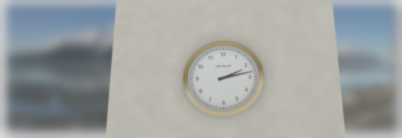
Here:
2,13
